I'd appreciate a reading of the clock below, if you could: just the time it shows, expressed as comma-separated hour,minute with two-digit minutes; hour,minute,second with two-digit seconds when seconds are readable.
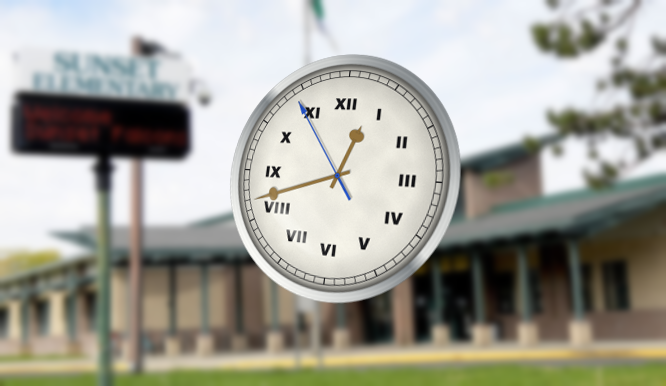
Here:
12,41,54
